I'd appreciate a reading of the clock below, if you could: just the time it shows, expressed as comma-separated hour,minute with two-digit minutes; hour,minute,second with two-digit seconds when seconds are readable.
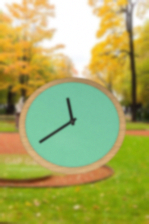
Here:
11,39
